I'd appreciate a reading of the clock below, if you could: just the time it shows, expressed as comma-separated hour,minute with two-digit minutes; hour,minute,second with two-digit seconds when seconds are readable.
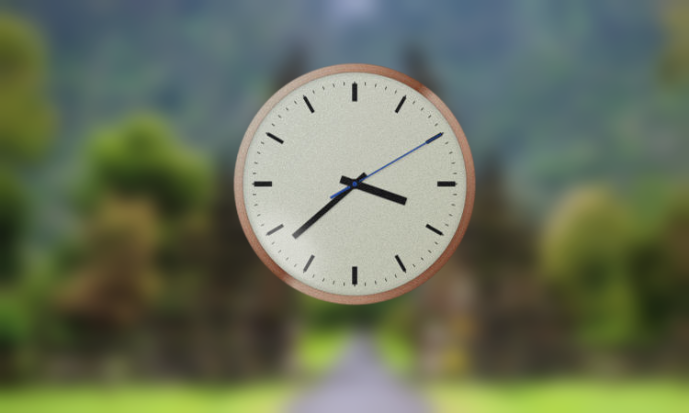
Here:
3,38,10
